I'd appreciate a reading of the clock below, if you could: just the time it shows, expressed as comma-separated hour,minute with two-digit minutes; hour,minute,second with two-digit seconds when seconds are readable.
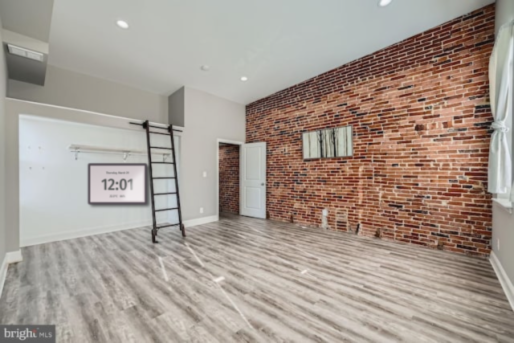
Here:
12,01
